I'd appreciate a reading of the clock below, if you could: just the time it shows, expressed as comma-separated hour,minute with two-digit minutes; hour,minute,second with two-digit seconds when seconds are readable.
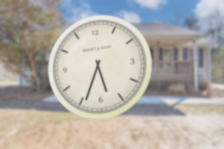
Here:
5,34
